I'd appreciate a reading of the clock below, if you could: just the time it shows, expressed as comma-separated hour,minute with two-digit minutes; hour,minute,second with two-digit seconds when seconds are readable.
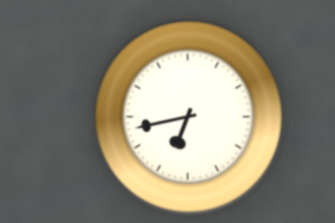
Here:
6,43
